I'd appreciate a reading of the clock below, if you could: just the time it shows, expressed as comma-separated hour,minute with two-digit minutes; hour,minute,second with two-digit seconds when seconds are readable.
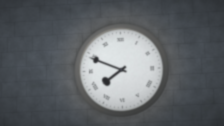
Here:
7,49
